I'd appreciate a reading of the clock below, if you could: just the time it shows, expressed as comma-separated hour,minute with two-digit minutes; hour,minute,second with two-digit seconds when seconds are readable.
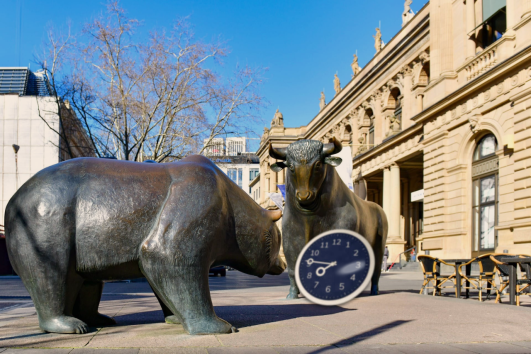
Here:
7,46
